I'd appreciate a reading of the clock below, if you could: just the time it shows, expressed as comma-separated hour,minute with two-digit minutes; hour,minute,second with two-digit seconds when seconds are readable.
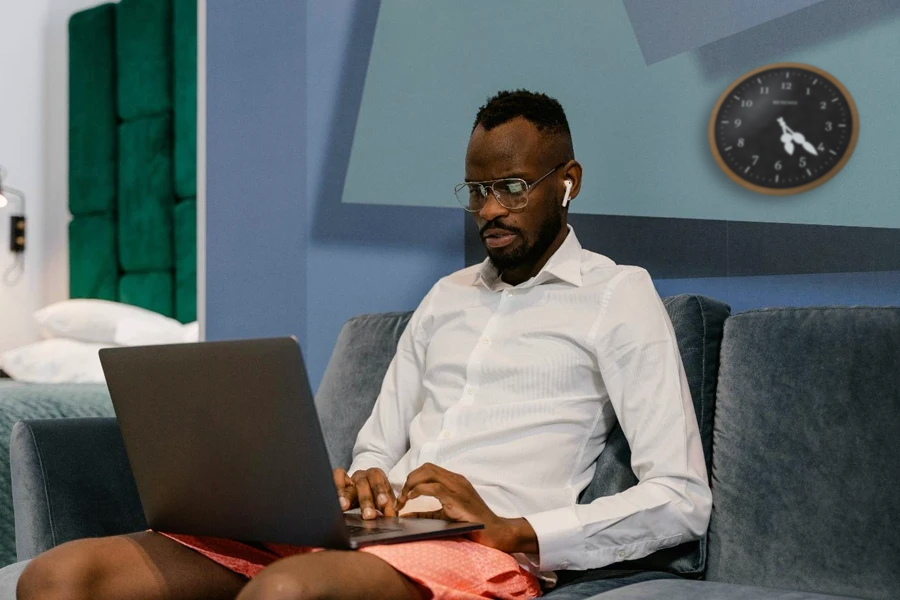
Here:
5,22
